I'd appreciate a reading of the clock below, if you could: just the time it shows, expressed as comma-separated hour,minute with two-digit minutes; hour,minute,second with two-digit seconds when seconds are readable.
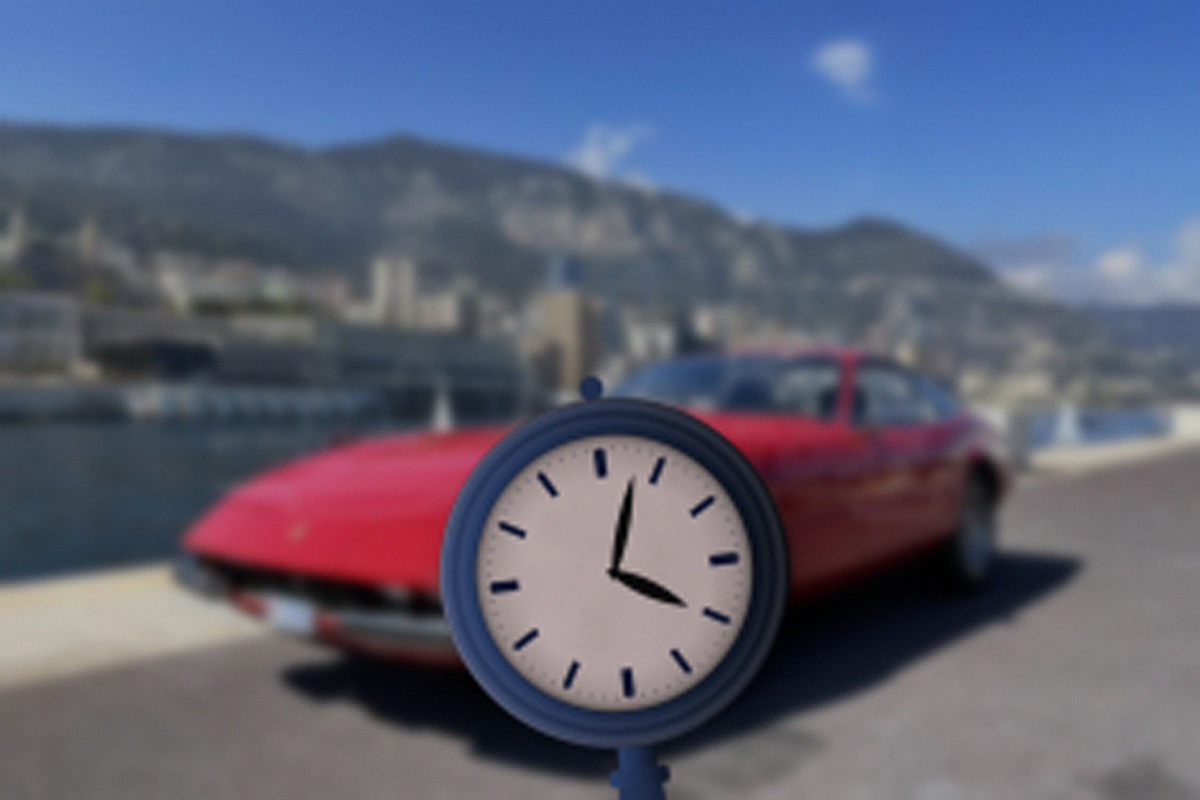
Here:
4,03
